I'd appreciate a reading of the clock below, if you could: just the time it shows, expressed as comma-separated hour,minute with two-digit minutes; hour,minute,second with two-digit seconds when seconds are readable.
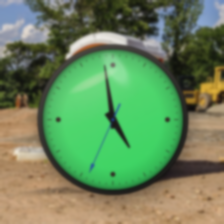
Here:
4,58,34
